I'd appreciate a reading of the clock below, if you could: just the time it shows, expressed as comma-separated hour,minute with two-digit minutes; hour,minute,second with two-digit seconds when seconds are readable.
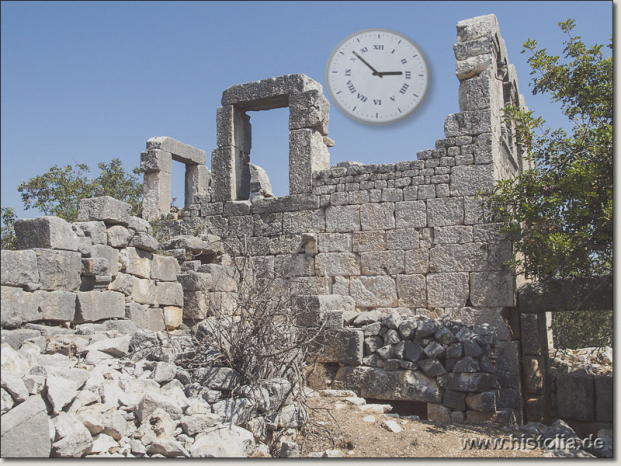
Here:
2,52
